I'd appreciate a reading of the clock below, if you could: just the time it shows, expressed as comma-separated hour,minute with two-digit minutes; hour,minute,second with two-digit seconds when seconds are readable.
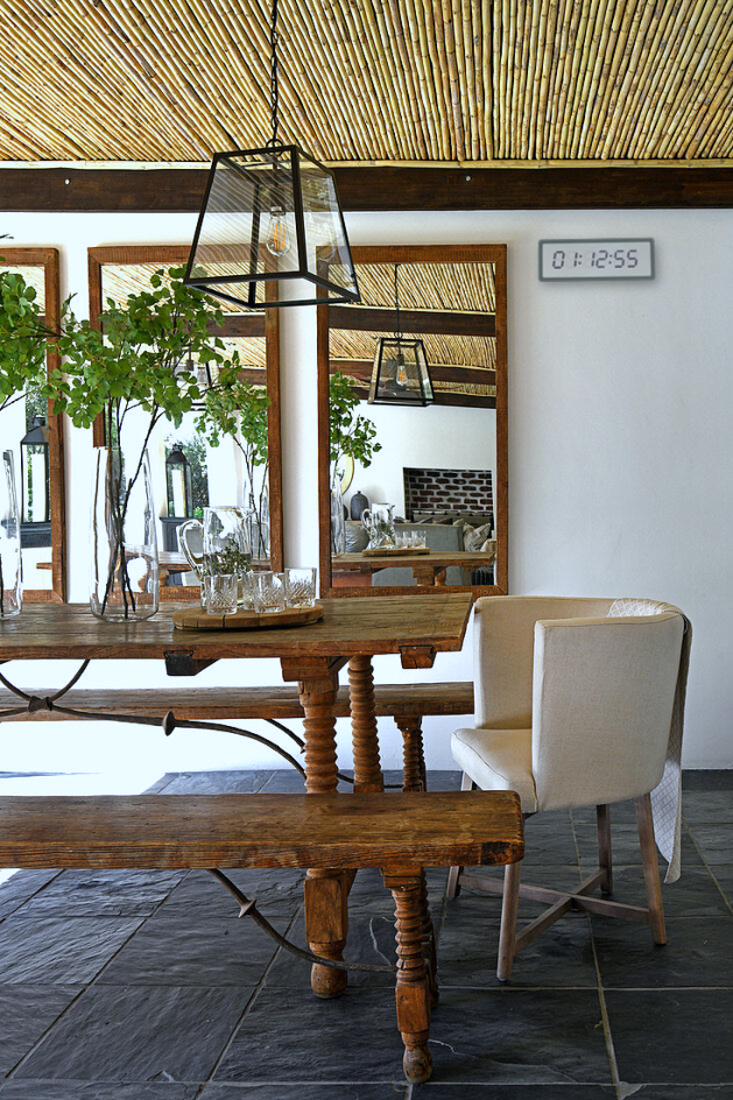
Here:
1,12,55
